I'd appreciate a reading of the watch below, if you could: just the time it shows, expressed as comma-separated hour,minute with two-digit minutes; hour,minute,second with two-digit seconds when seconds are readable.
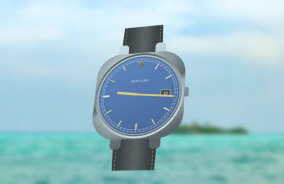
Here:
9,16
